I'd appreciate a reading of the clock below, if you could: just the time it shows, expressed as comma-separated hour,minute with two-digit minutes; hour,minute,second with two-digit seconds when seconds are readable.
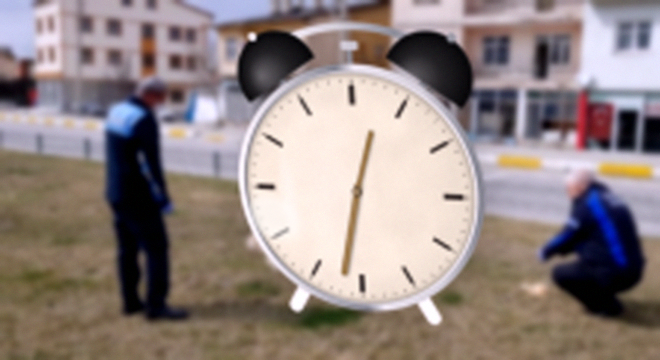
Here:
12,32
